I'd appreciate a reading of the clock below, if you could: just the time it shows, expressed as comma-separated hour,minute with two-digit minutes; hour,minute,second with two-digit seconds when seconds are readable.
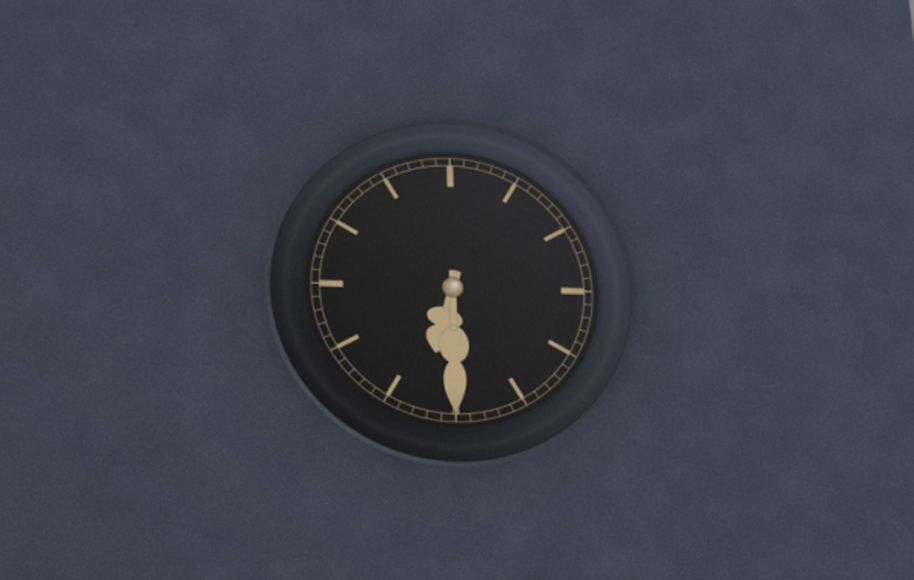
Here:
6,30
